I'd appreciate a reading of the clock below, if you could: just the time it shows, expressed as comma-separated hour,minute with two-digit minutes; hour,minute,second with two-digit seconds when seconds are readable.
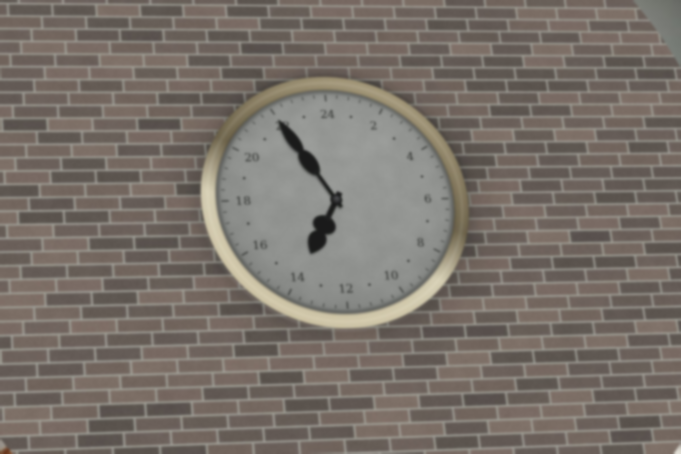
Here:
13,55
